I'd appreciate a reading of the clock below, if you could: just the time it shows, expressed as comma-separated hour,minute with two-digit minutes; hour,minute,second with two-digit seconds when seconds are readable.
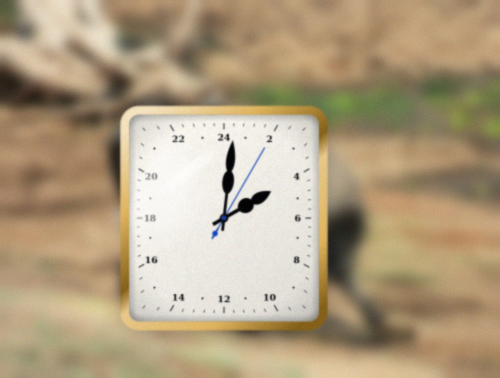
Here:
4,01,05
